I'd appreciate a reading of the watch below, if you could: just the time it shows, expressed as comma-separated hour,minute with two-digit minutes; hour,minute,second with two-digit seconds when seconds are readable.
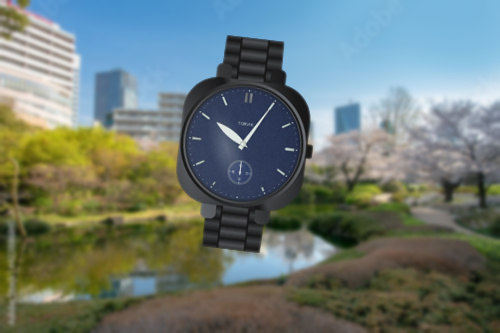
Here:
10,05
